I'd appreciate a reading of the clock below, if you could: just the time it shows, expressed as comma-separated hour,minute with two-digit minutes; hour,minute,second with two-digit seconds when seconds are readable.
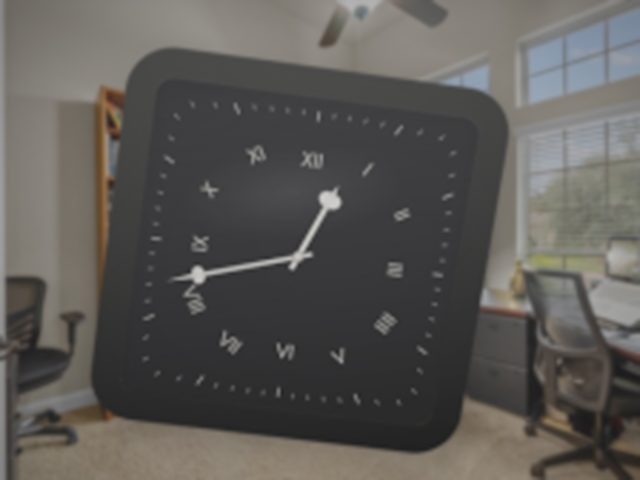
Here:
12,42
